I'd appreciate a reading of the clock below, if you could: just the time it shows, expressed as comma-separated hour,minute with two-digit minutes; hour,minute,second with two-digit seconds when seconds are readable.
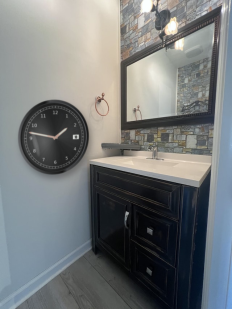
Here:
1,47
